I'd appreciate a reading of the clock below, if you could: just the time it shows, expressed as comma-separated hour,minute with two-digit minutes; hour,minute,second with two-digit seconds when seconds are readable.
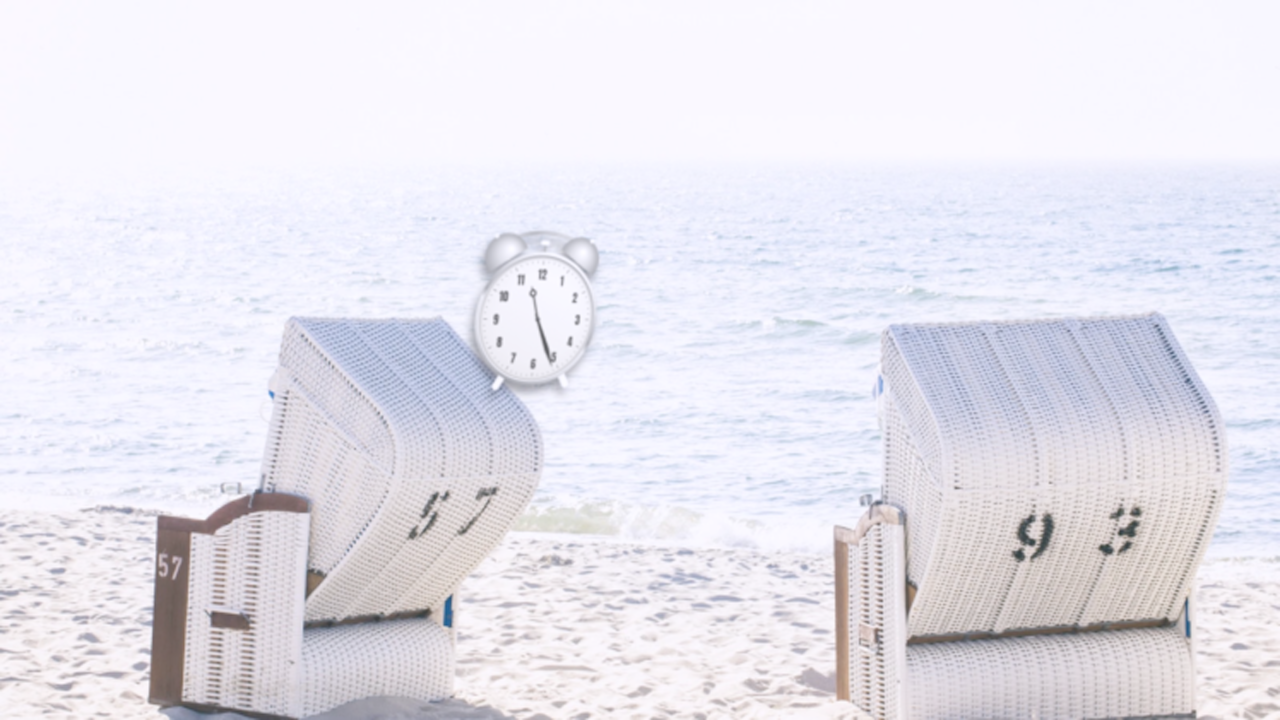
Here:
11,26
